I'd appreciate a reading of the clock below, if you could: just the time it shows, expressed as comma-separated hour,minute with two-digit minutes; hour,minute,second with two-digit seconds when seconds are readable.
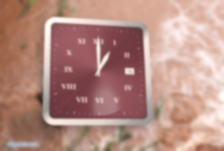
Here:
1,00
